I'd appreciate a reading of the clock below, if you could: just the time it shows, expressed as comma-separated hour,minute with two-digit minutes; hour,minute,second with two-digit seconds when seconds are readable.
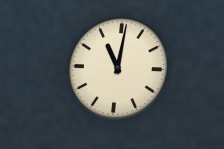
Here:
11,01
